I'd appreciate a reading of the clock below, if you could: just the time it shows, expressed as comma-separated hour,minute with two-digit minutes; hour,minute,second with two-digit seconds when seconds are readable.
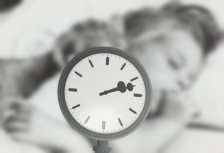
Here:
2,12
